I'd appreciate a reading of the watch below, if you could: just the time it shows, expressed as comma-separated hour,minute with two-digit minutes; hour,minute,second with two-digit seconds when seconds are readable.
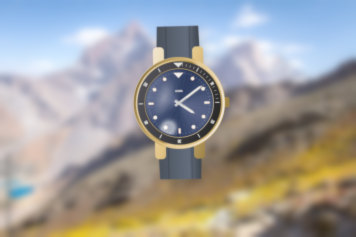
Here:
4,09
